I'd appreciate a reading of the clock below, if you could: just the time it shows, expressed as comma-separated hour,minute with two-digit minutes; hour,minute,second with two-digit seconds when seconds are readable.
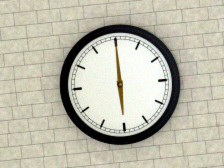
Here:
6,00
